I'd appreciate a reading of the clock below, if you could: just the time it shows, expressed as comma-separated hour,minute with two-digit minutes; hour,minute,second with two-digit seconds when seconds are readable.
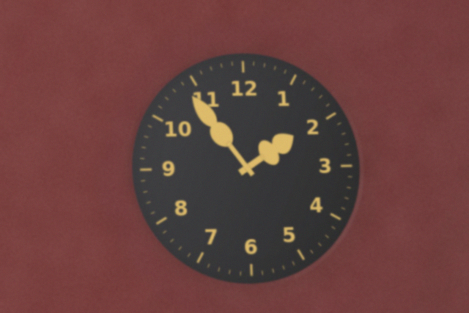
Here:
1,54
